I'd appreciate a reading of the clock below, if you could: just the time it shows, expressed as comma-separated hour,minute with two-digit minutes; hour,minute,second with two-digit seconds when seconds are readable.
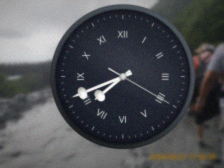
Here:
7,41,20
